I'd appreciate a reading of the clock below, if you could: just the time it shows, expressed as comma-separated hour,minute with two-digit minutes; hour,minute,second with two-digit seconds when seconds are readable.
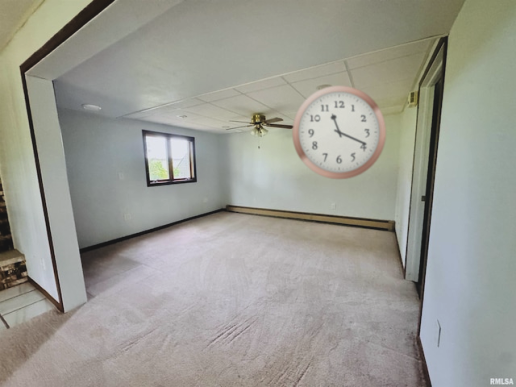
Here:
11,19
